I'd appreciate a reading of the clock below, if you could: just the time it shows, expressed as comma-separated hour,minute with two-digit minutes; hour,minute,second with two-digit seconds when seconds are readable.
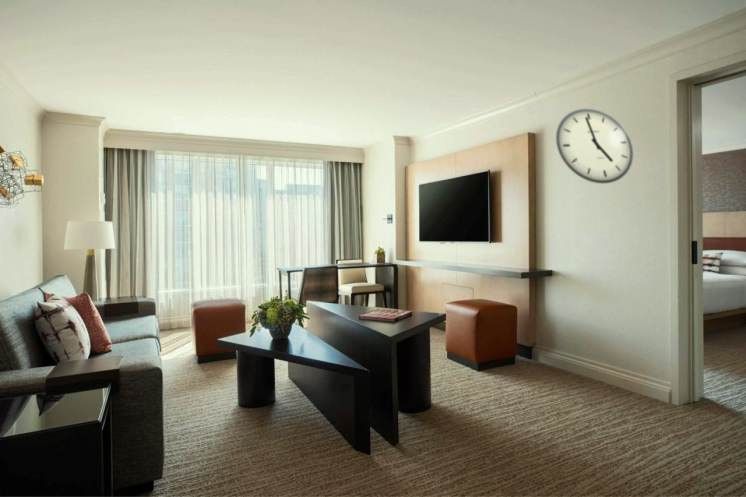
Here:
4,59
